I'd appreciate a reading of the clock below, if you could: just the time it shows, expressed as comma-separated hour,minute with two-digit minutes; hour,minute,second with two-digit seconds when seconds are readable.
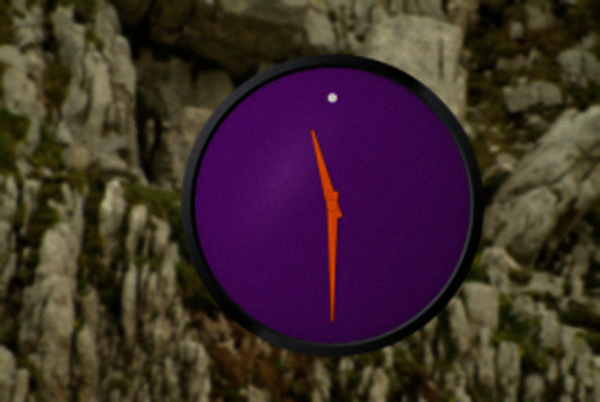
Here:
11,30
